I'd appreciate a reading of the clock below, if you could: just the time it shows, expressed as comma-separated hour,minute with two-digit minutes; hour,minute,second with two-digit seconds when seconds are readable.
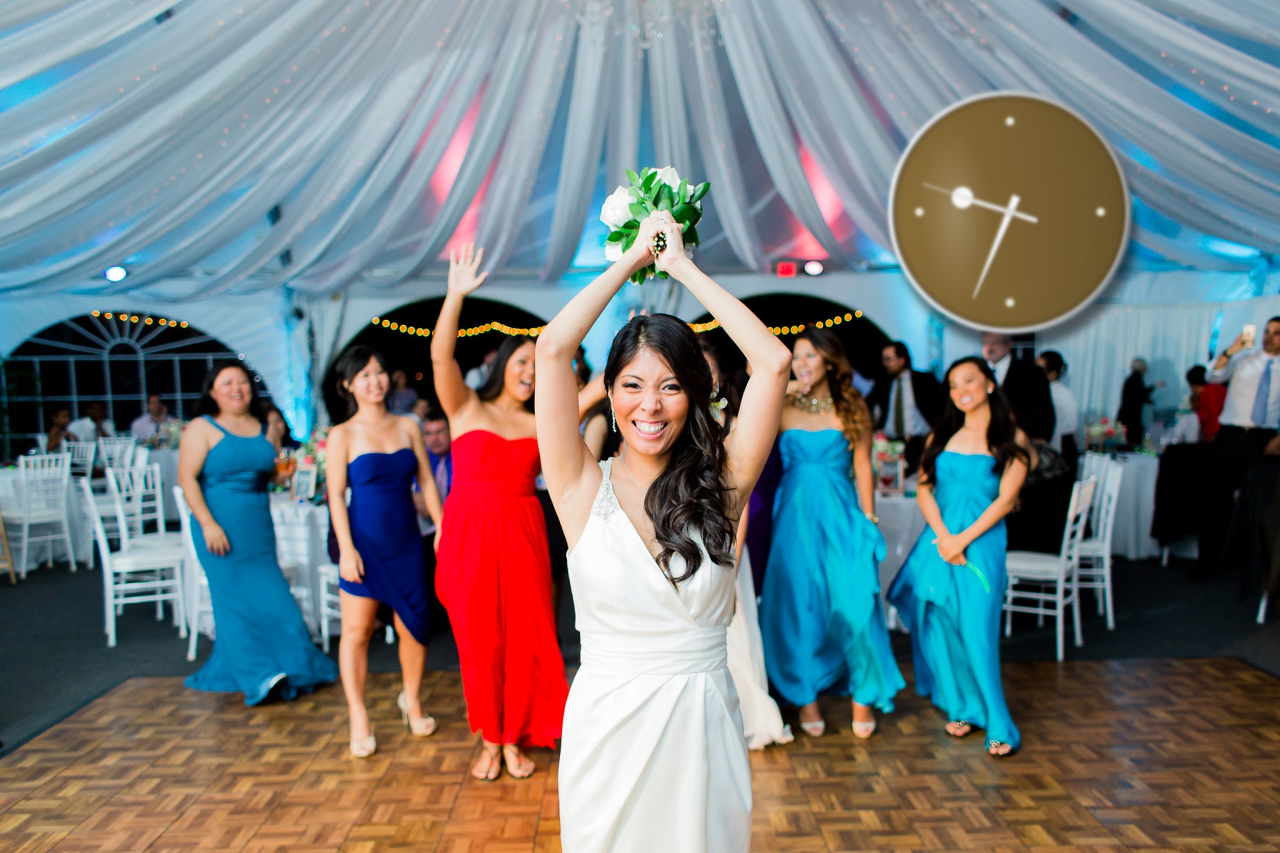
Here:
9,33,48
